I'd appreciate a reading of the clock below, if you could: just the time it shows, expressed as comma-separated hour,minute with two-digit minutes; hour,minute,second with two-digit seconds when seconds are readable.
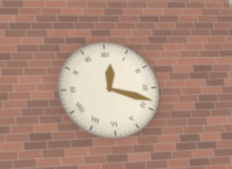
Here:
12,18
